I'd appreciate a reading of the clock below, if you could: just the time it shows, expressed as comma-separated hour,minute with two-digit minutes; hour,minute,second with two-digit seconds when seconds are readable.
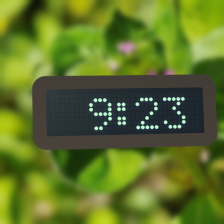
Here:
9,23
